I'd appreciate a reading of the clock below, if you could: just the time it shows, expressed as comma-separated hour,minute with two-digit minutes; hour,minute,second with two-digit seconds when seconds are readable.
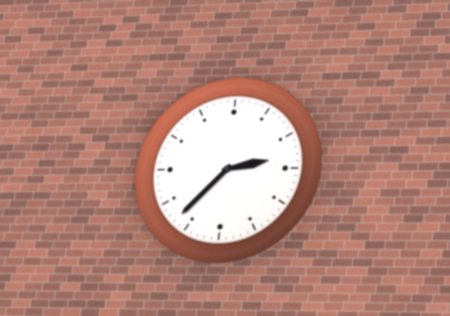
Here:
2,37
